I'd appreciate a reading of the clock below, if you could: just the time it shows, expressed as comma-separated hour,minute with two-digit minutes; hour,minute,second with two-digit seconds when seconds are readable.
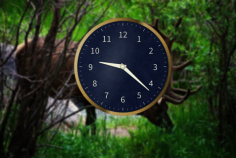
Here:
9,22
